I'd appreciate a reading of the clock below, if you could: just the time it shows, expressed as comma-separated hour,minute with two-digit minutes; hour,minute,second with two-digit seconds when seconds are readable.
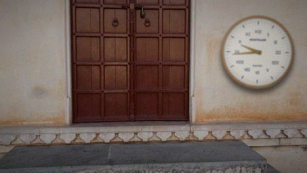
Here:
9,44
